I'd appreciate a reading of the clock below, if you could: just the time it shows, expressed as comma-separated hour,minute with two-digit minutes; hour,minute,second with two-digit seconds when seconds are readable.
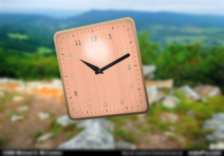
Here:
10,12
